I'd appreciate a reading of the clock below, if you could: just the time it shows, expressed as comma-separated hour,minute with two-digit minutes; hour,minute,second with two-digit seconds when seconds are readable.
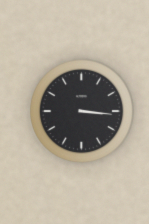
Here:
3,16
